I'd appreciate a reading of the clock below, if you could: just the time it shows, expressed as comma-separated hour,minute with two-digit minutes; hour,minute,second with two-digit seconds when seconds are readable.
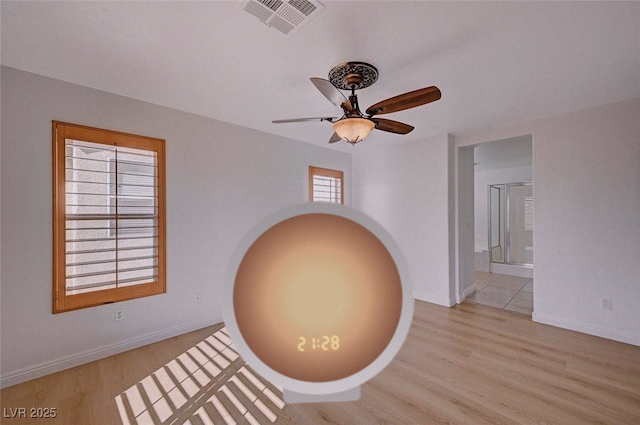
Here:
21,28
